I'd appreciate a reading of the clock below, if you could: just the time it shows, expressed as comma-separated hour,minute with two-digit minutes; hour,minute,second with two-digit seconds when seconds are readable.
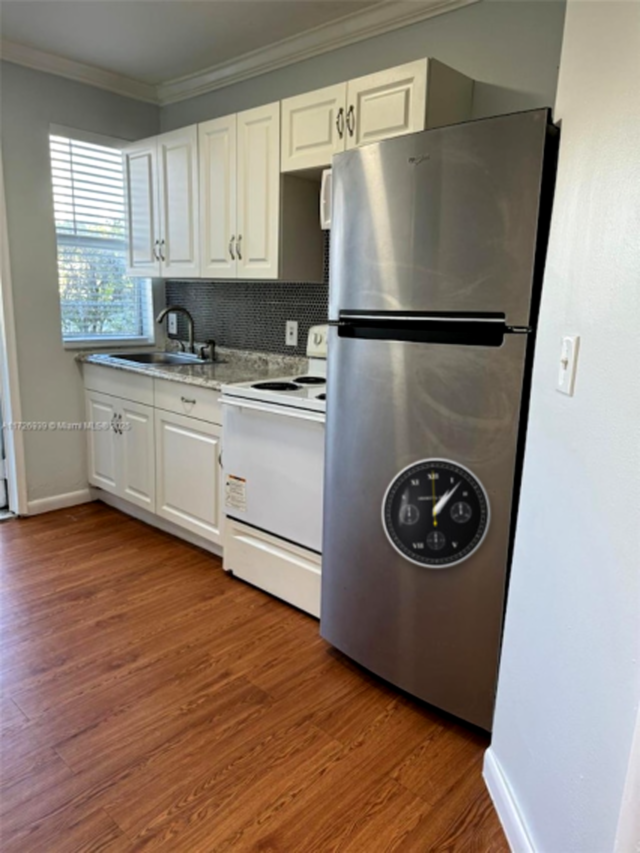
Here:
1,07
